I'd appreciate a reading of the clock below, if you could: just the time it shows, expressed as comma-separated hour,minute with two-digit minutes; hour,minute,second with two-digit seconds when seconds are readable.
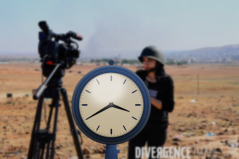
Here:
3,40
